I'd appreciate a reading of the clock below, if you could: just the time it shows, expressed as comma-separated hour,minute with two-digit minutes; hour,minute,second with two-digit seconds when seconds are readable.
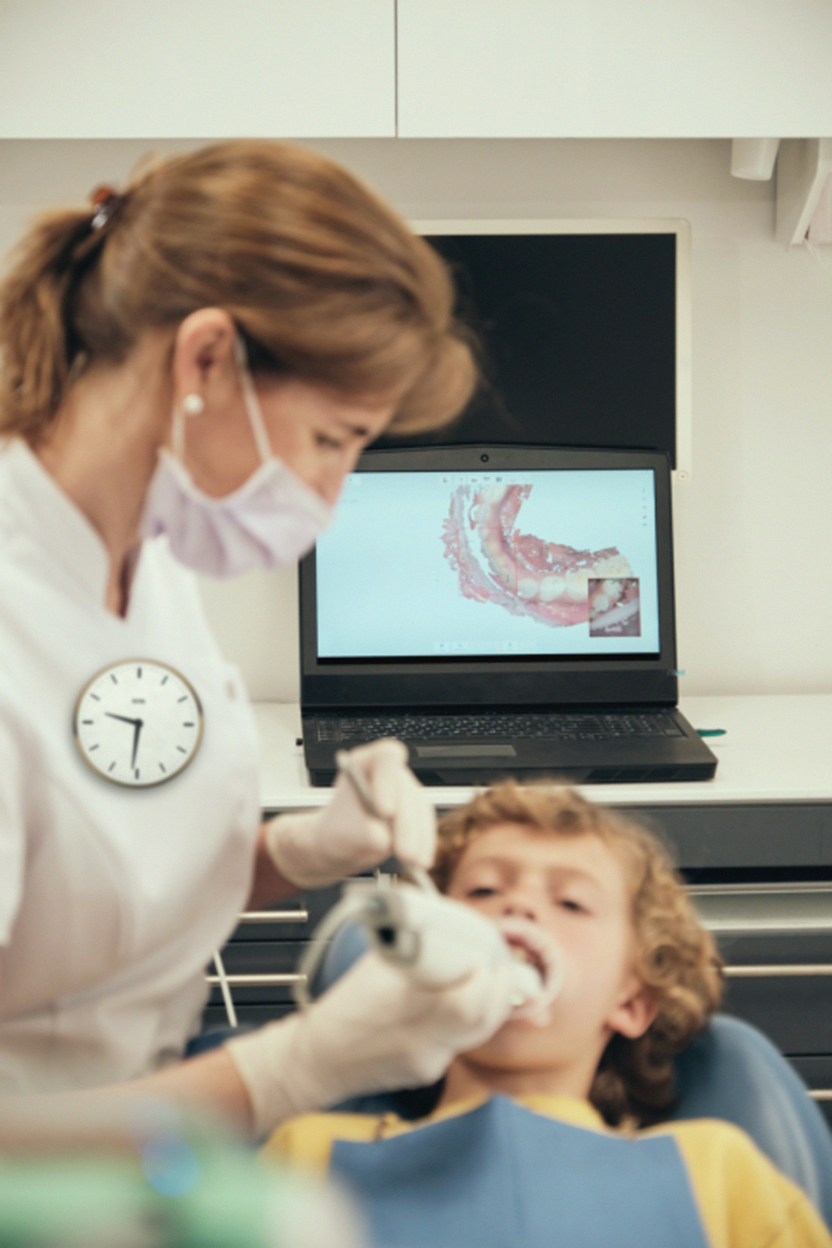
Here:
9,31
